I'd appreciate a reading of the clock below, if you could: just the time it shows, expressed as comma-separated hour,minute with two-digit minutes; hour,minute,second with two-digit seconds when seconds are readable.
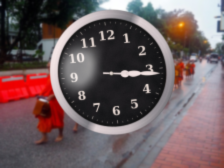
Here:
3,16
